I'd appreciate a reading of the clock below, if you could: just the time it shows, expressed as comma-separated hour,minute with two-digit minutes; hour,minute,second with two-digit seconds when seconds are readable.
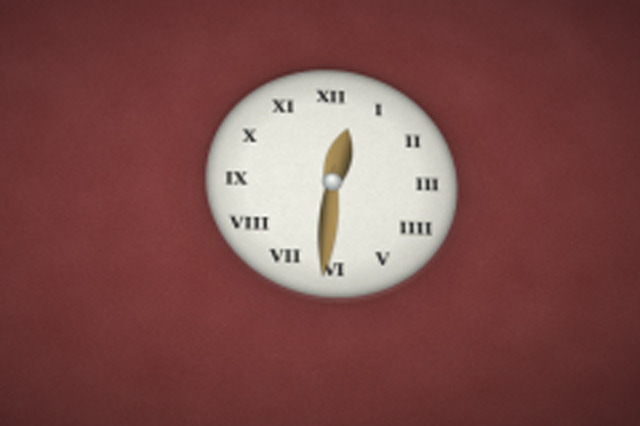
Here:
12,31
